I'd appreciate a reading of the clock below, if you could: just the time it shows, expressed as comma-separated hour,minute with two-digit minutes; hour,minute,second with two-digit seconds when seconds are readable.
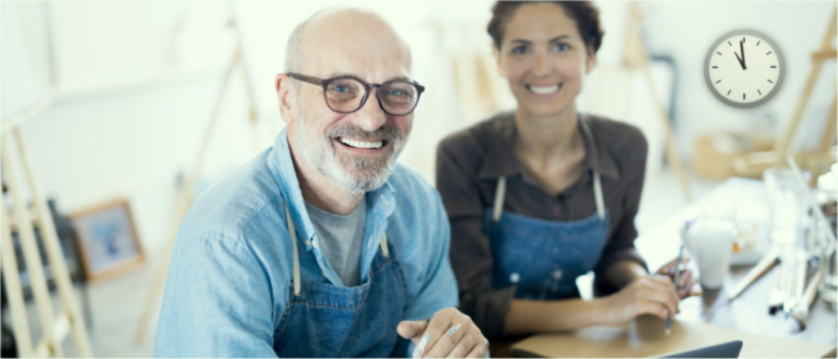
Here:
10,59
